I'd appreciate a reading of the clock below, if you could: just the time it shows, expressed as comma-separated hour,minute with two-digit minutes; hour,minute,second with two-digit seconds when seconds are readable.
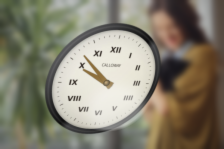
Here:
9,52
